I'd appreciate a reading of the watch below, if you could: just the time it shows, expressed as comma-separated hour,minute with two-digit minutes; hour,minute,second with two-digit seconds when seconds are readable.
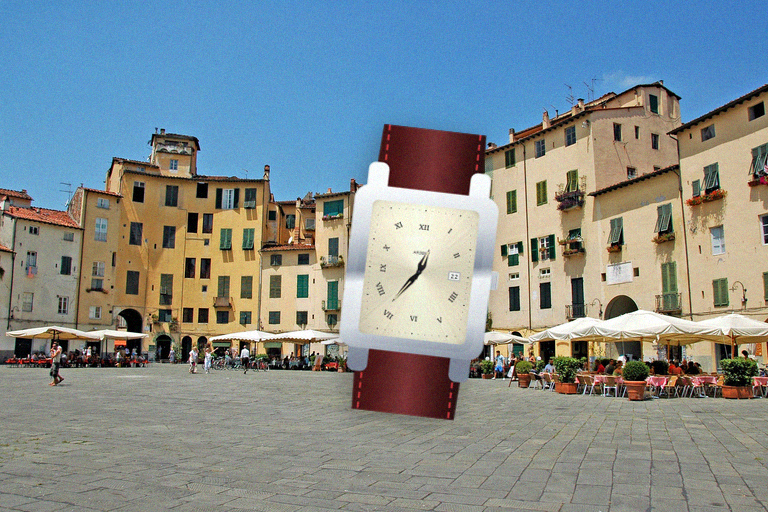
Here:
12,36
